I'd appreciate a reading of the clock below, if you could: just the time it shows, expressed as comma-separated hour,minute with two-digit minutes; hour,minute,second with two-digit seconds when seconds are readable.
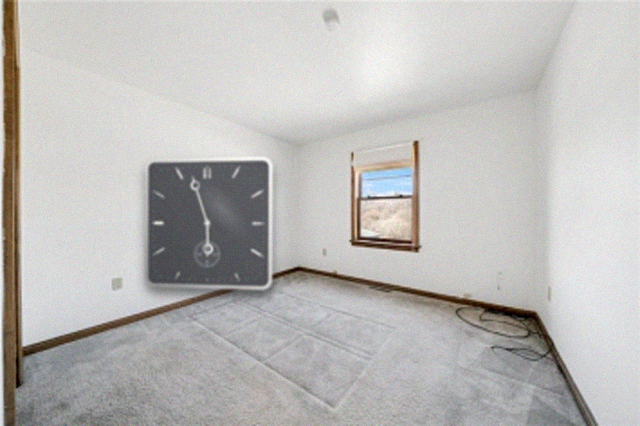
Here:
5,57
